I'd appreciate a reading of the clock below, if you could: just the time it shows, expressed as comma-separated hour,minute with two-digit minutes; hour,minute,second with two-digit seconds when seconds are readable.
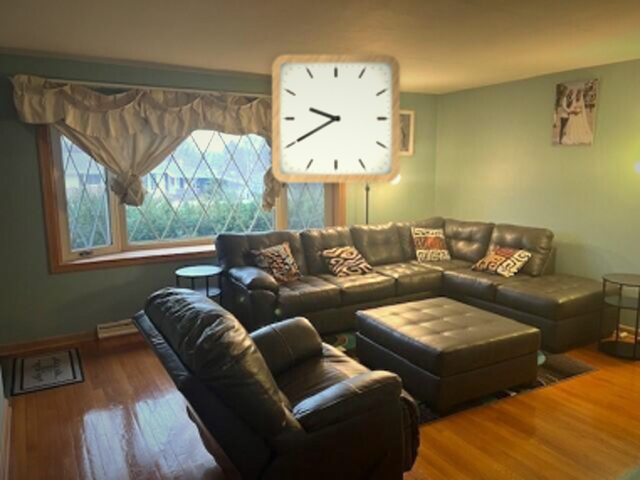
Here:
9,40
